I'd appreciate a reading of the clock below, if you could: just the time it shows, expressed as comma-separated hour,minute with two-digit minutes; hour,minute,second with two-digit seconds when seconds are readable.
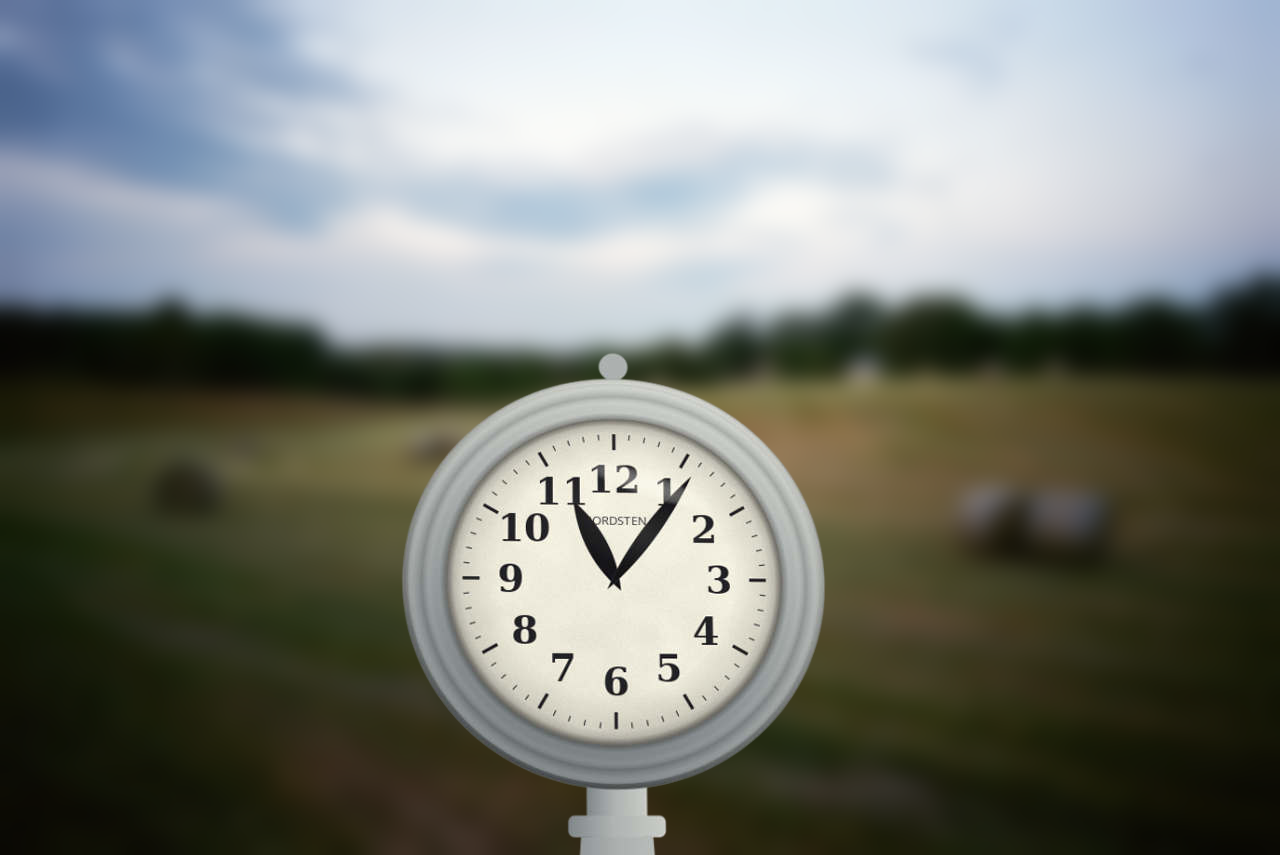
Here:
11,06
